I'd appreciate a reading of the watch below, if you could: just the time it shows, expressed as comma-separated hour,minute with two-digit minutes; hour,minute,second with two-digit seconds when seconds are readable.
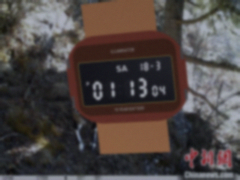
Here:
1,13
